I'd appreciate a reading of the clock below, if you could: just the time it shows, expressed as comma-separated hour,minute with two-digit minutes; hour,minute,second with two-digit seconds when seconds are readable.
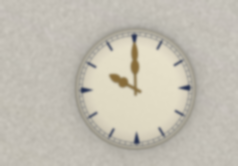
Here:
10,00
